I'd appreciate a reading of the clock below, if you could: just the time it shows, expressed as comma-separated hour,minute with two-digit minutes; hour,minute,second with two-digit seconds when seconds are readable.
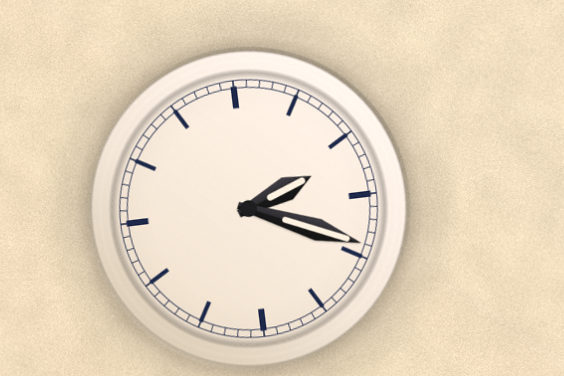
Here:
2,19
